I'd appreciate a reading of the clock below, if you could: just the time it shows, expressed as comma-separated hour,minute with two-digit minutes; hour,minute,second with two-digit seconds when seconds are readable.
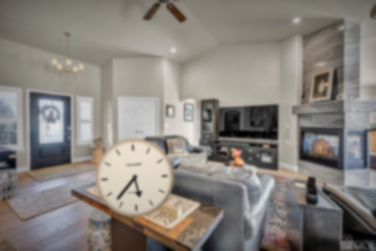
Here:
5,37
